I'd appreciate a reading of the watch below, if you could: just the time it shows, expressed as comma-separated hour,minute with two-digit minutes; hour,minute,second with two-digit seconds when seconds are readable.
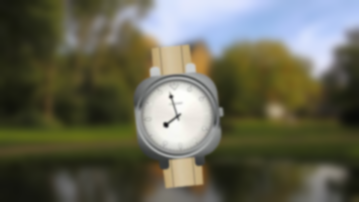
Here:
7,58
